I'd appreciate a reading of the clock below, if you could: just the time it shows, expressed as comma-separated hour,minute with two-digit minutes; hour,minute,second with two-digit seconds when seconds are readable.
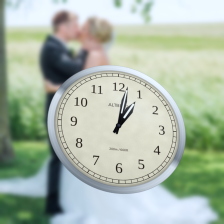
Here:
1,02
